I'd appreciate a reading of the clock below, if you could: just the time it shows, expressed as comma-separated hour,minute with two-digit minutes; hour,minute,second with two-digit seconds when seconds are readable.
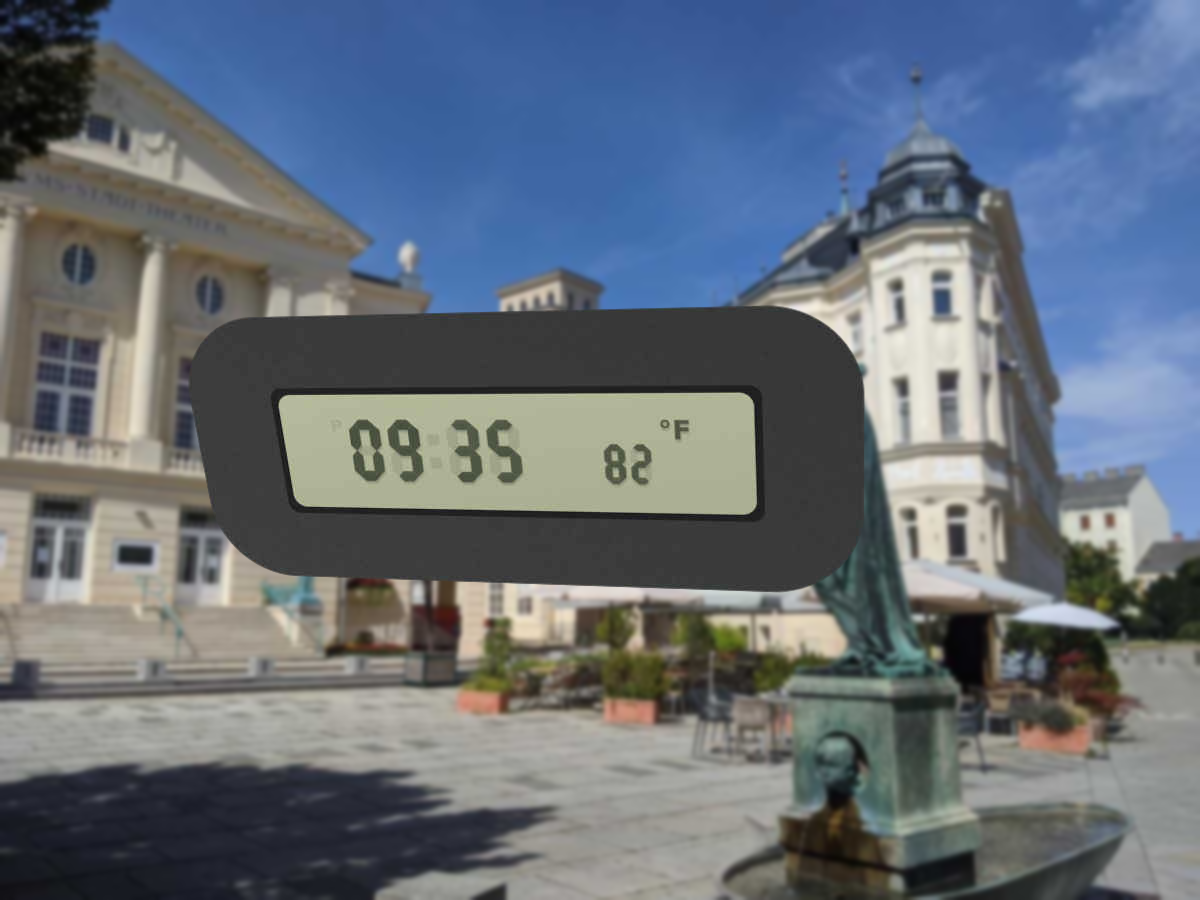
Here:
9,35
